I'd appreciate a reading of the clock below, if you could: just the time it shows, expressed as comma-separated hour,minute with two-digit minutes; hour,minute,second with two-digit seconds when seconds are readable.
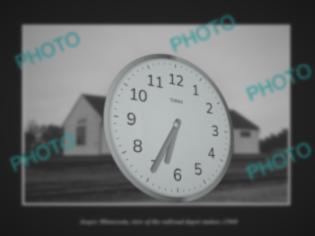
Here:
6,35
